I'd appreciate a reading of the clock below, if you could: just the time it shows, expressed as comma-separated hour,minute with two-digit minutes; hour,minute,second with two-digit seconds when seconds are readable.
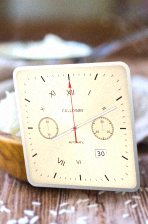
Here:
8,11
